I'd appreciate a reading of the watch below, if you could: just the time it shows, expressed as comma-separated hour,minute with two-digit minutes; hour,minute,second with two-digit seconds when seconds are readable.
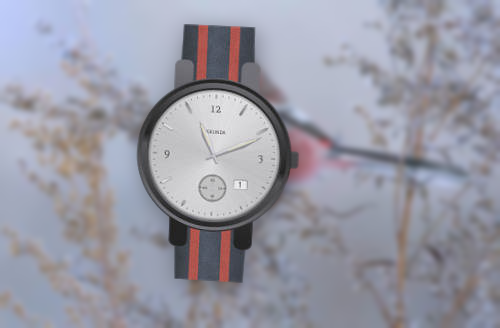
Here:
11,11
